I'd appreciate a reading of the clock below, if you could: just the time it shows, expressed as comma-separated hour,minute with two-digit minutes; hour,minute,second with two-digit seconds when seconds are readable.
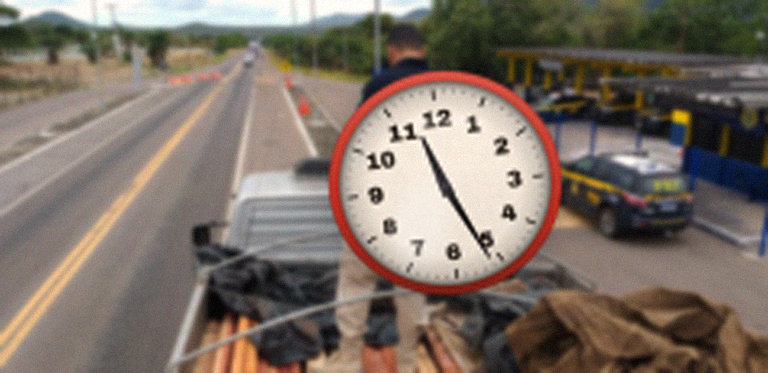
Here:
11,26
